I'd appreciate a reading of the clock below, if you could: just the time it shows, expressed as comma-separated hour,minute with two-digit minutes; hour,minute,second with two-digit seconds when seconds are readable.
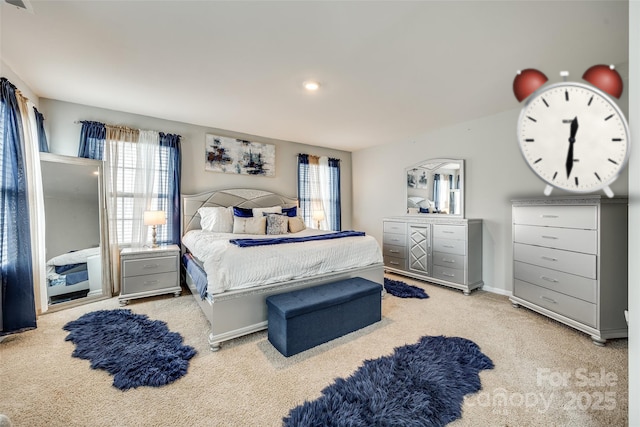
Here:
12,32
